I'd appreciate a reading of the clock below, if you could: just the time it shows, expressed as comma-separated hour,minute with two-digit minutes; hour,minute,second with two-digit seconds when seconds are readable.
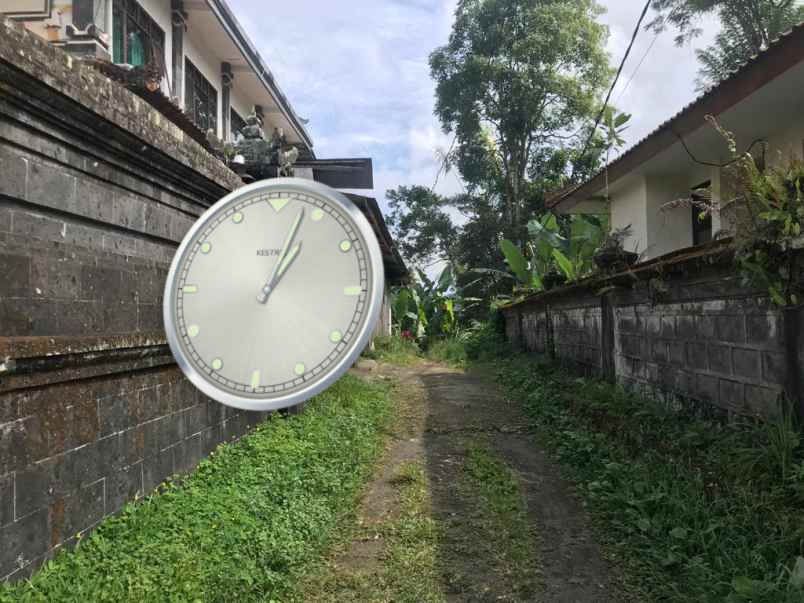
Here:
1,03
